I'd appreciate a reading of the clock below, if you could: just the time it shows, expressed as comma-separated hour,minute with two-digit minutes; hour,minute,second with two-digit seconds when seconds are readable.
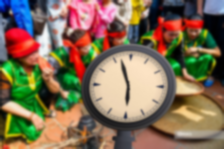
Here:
5,57
